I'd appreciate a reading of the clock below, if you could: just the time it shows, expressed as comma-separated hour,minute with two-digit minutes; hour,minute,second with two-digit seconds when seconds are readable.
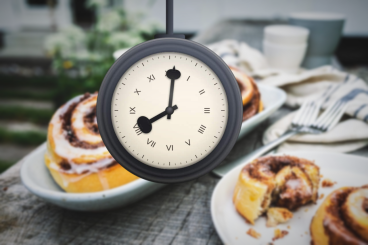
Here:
8,01
